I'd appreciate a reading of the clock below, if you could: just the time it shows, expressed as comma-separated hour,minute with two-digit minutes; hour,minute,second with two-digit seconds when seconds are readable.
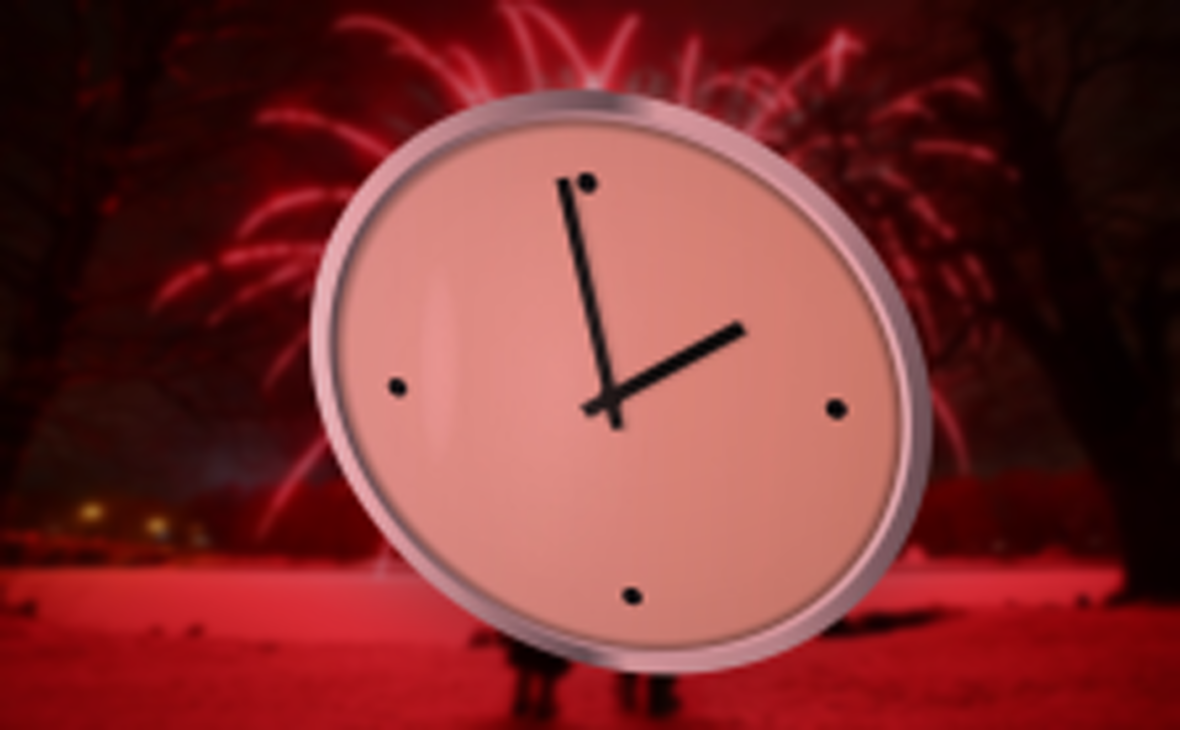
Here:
1,59
